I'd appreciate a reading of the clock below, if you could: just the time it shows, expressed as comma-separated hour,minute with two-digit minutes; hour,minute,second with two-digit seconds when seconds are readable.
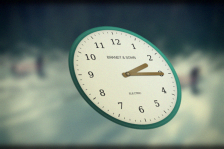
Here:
2,15
